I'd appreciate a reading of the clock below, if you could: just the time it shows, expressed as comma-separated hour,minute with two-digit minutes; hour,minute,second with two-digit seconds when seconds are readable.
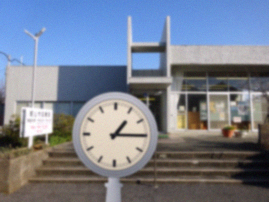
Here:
1,15
